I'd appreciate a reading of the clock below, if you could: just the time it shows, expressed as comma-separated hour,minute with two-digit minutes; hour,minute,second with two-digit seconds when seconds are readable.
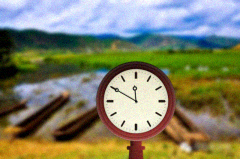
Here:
11,50
